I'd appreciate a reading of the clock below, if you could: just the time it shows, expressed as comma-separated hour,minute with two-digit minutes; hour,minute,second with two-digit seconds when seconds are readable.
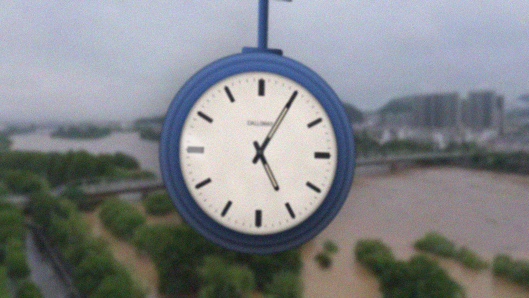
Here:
5,05
